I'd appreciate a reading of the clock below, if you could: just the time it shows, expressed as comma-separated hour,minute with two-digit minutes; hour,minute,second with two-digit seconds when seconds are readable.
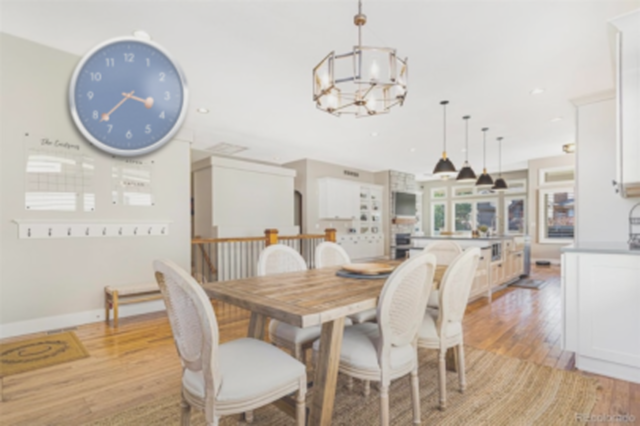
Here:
3,38
